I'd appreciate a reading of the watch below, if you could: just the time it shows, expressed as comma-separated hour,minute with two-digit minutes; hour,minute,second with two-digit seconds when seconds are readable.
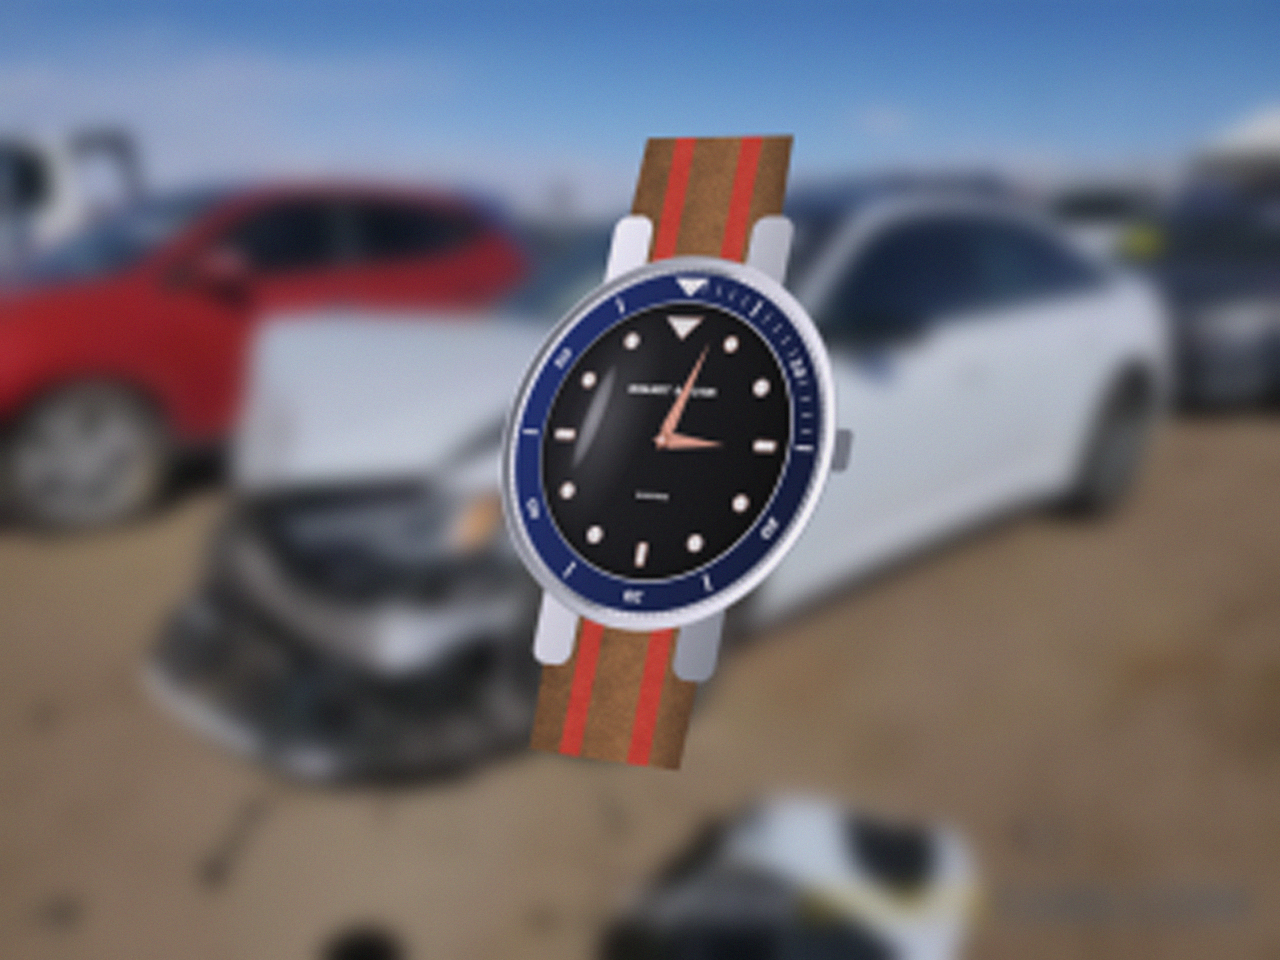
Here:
3,03
